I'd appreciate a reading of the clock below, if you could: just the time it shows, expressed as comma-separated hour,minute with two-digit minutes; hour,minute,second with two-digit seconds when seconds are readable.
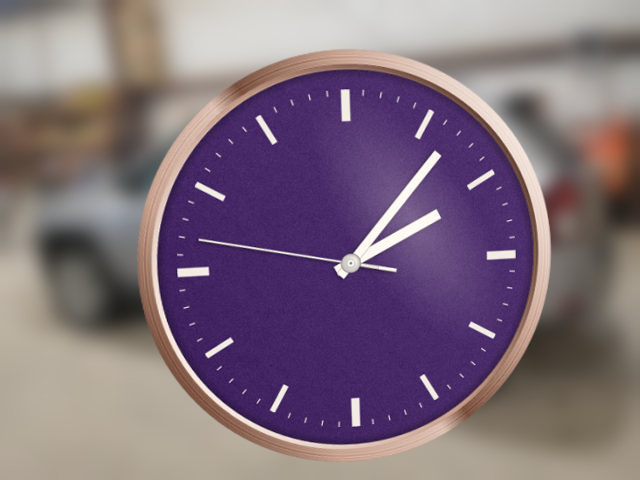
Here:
2,06,47
